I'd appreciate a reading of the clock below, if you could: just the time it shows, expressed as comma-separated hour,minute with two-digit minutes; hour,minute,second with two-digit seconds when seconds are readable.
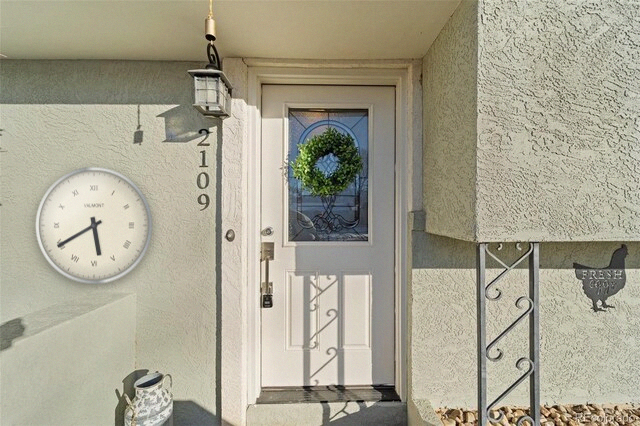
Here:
5,40
